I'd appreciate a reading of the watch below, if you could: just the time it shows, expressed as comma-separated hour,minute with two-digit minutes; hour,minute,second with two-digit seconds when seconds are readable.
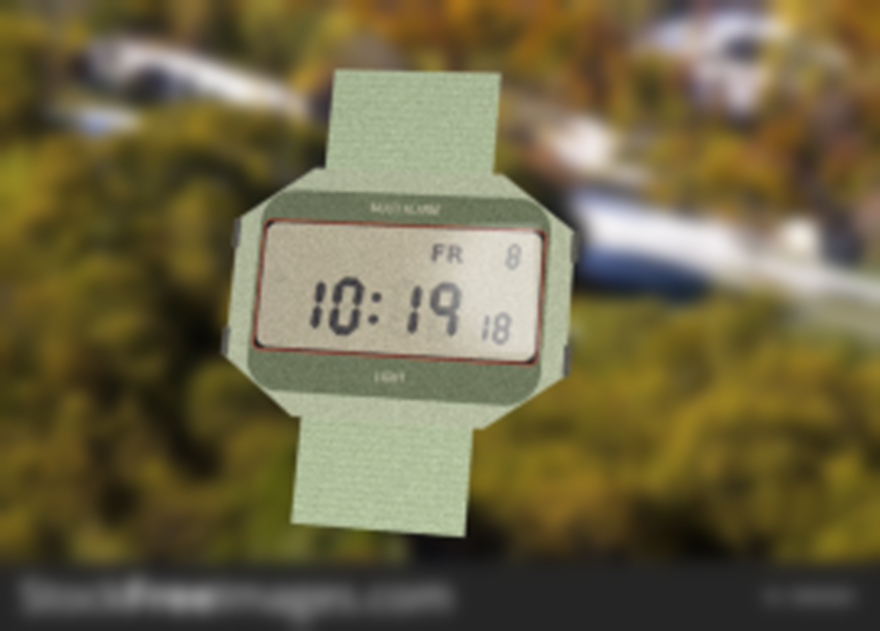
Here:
10,19,18
